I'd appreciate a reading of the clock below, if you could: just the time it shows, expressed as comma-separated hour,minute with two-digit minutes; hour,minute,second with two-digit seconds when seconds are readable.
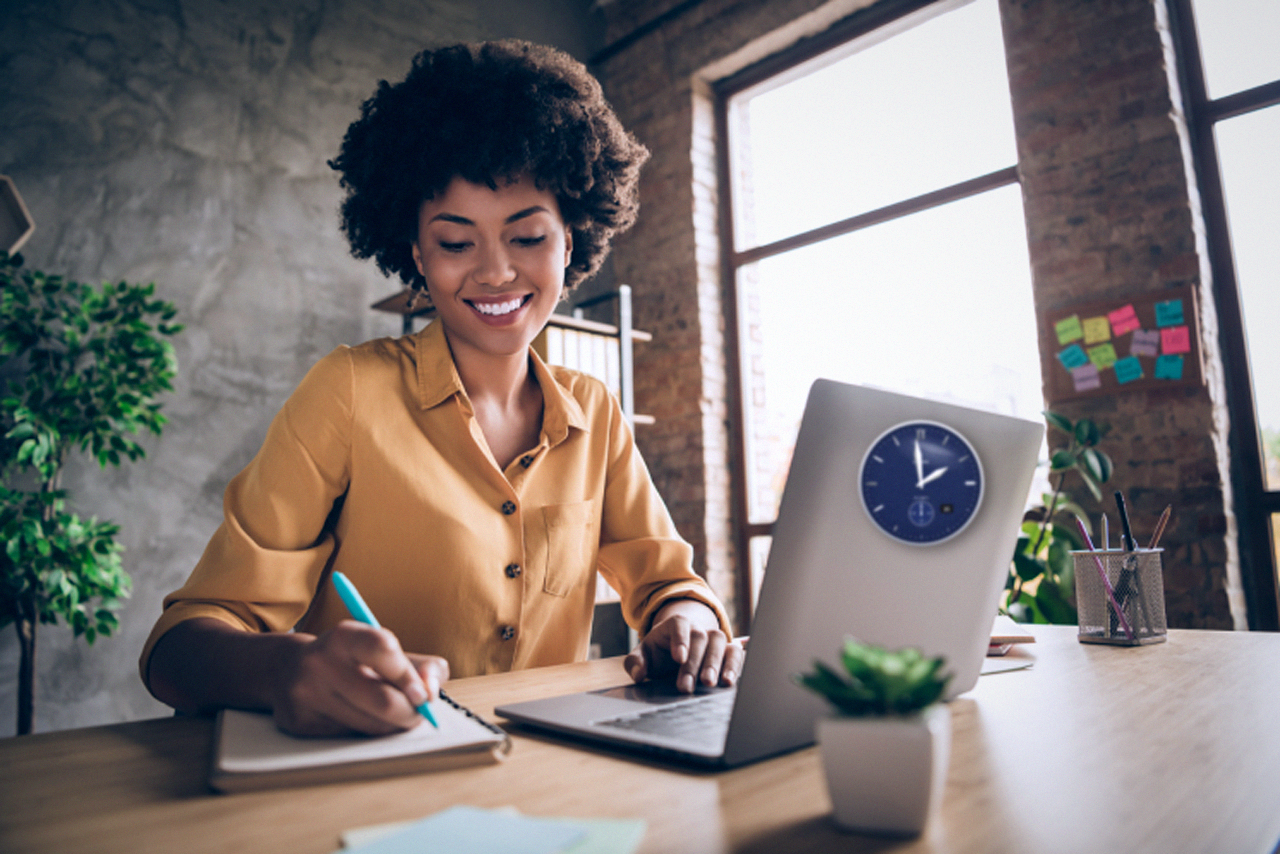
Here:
1,59
